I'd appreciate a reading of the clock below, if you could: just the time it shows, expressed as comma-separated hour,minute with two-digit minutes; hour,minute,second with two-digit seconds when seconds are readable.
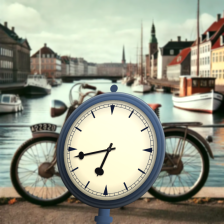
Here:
6,43
